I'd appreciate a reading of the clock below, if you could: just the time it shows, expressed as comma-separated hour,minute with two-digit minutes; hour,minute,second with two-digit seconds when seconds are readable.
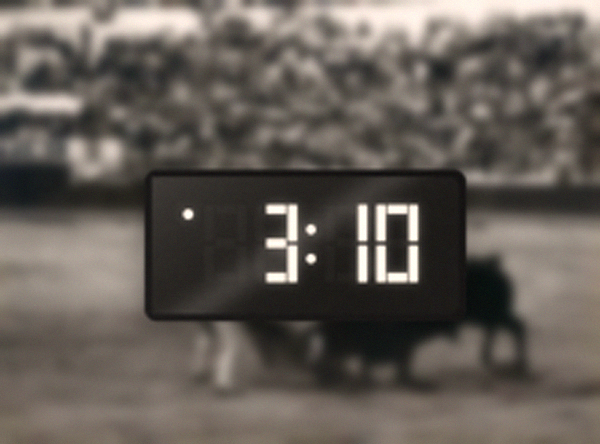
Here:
3,10
